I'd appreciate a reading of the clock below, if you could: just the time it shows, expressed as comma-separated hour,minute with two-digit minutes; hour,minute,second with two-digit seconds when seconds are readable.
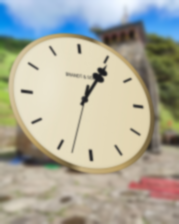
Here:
1,05,33
